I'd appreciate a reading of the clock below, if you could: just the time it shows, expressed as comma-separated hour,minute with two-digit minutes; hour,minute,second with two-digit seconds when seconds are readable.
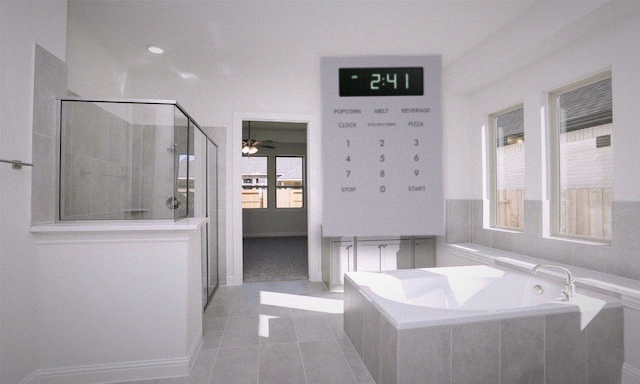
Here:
2,41
